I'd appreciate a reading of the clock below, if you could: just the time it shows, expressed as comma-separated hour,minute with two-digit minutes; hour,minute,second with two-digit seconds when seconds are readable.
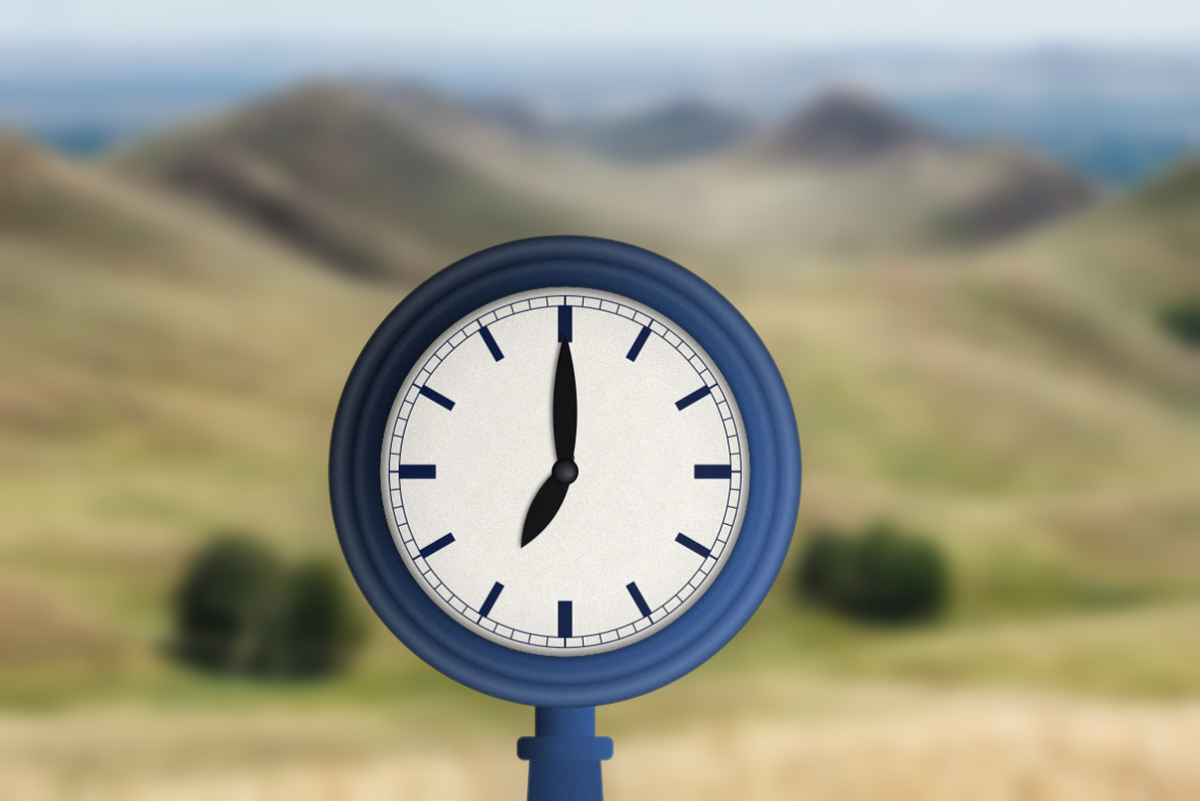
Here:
7,00
